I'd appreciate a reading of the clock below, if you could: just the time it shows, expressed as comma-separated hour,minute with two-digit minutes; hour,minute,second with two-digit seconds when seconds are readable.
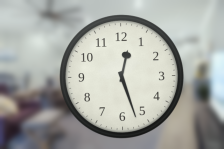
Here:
12,27
